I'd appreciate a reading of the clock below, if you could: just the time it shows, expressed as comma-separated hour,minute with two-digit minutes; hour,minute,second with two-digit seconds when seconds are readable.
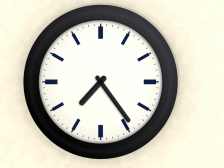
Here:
7,24
